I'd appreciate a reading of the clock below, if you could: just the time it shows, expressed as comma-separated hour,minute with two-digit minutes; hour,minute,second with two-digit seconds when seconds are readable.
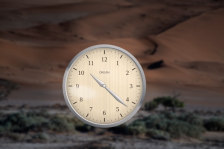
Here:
10,22
